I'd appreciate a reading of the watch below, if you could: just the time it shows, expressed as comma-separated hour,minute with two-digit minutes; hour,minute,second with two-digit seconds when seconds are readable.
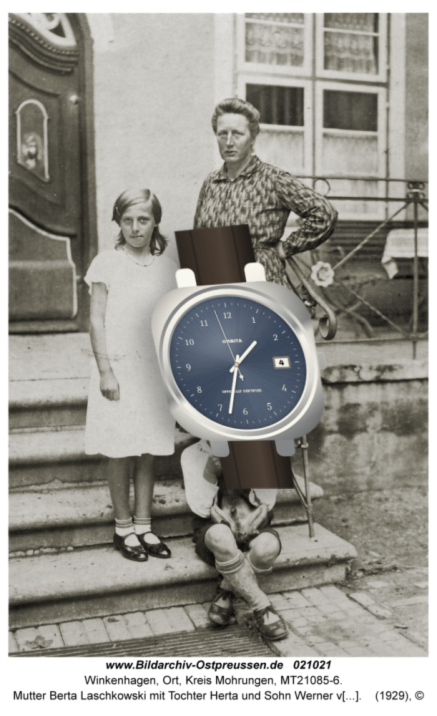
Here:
1,32,58
